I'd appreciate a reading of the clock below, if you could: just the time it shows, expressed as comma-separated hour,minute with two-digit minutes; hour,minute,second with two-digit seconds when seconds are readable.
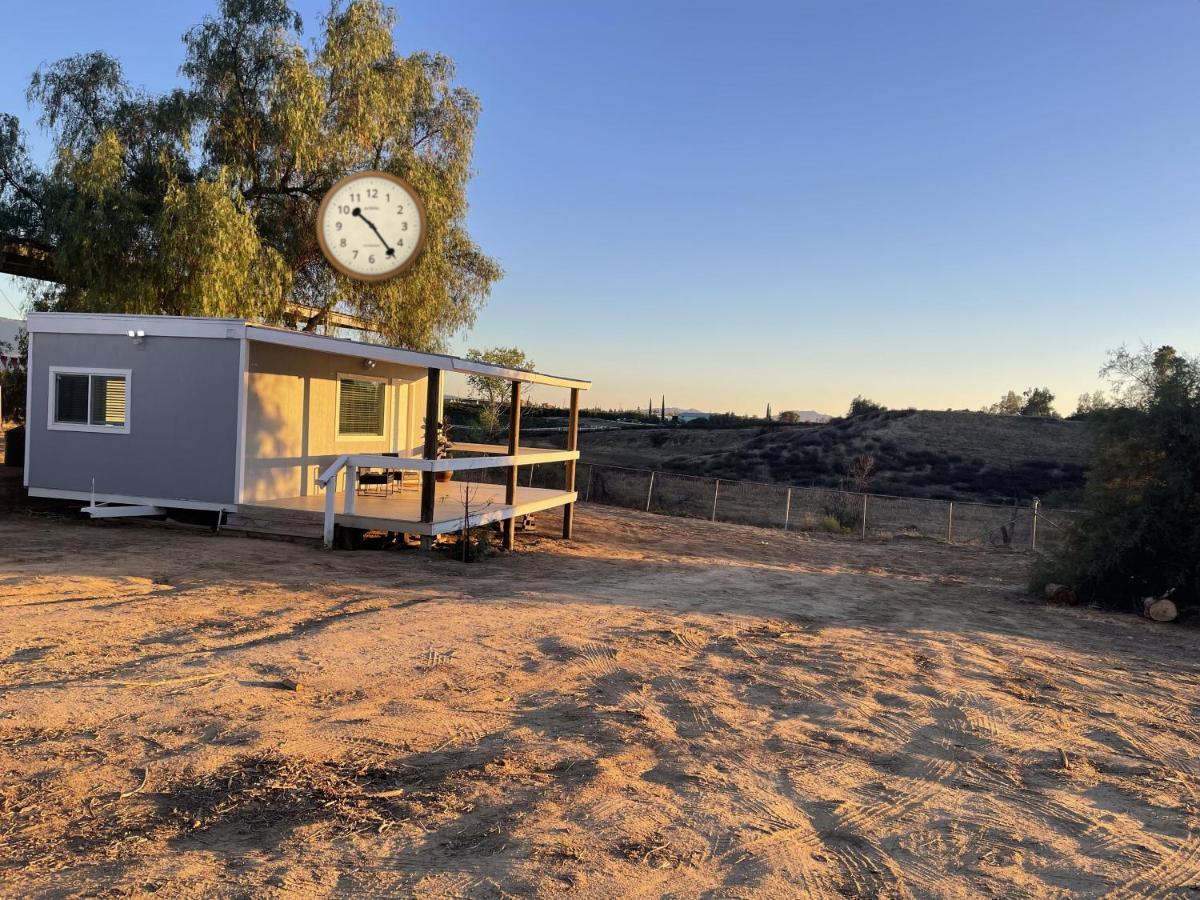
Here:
10,24
